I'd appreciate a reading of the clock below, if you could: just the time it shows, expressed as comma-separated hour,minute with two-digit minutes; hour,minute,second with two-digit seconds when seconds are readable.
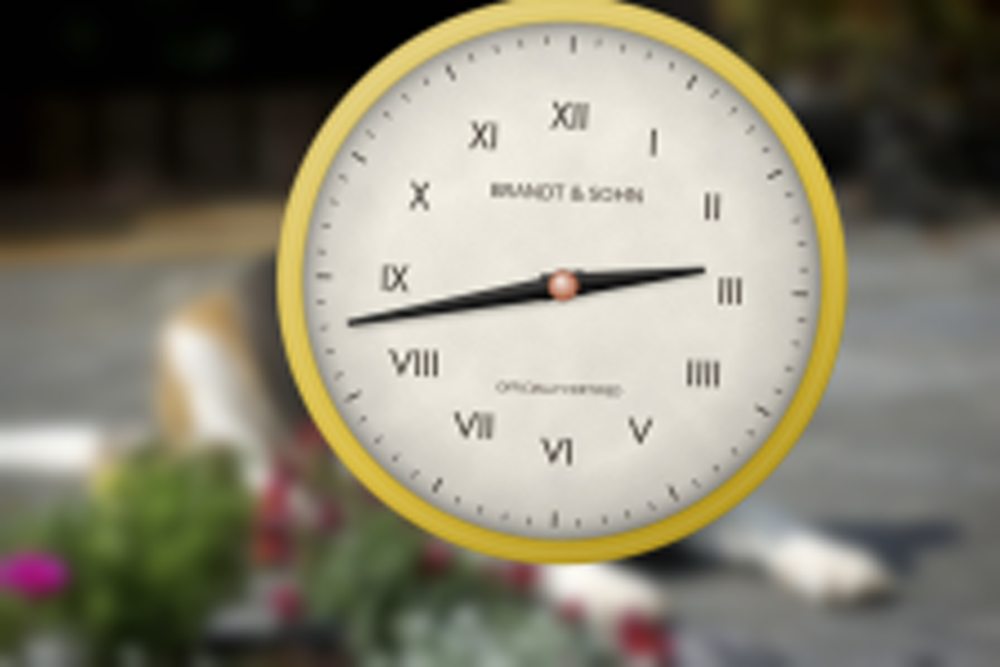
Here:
2,43
